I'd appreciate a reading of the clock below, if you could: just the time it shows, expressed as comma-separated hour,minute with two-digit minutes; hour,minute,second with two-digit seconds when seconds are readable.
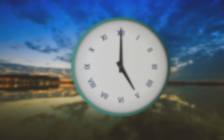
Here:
5,00
